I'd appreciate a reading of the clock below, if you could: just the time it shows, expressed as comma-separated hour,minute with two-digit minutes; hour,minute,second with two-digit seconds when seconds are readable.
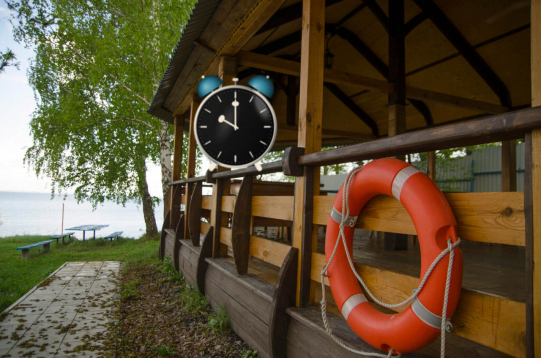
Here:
10,00
